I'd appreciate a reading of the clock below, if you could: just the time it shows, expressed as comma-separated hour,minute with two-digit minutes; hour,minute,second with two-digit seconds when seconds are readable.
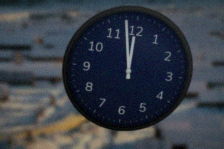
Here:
11,58
